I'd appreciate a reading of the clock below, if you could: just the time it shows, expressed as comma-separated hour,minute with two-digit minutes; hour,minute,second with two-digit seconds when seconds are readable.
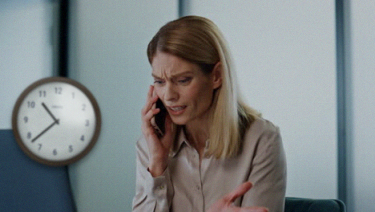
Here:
10,38
